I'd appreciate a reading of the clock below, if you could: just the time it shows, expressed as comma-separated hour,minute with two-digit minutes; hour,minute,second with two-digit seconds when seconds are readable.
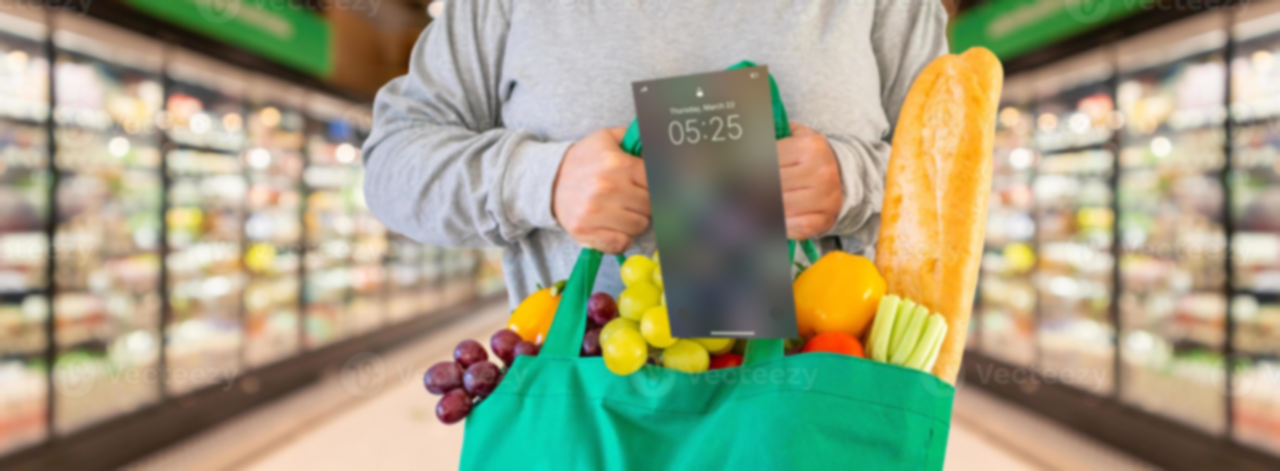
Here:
5,25
